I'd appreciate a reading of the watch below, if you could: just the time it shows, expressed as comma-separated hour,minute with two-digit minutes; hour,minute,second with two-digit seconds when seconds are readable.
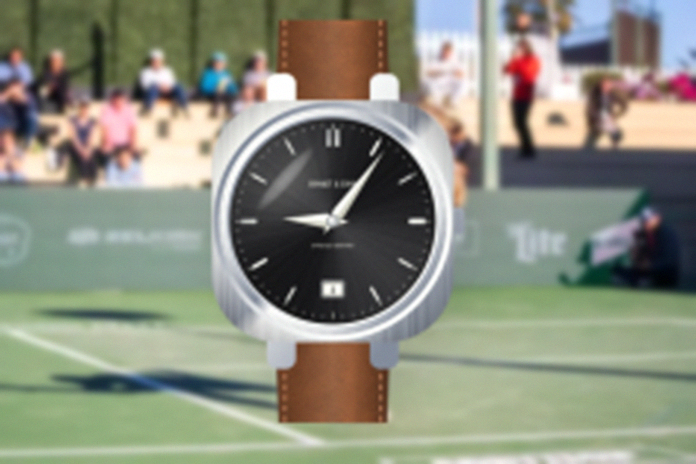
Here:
9,06
